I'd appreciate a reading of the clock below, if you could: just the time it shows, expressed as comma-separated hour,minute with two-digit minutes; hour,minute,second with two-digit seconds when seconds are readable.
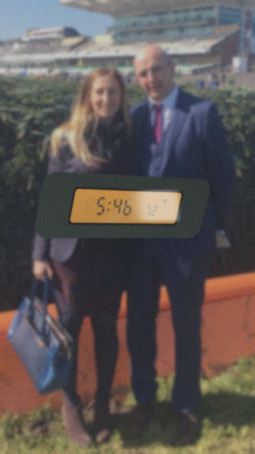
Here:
5,46
